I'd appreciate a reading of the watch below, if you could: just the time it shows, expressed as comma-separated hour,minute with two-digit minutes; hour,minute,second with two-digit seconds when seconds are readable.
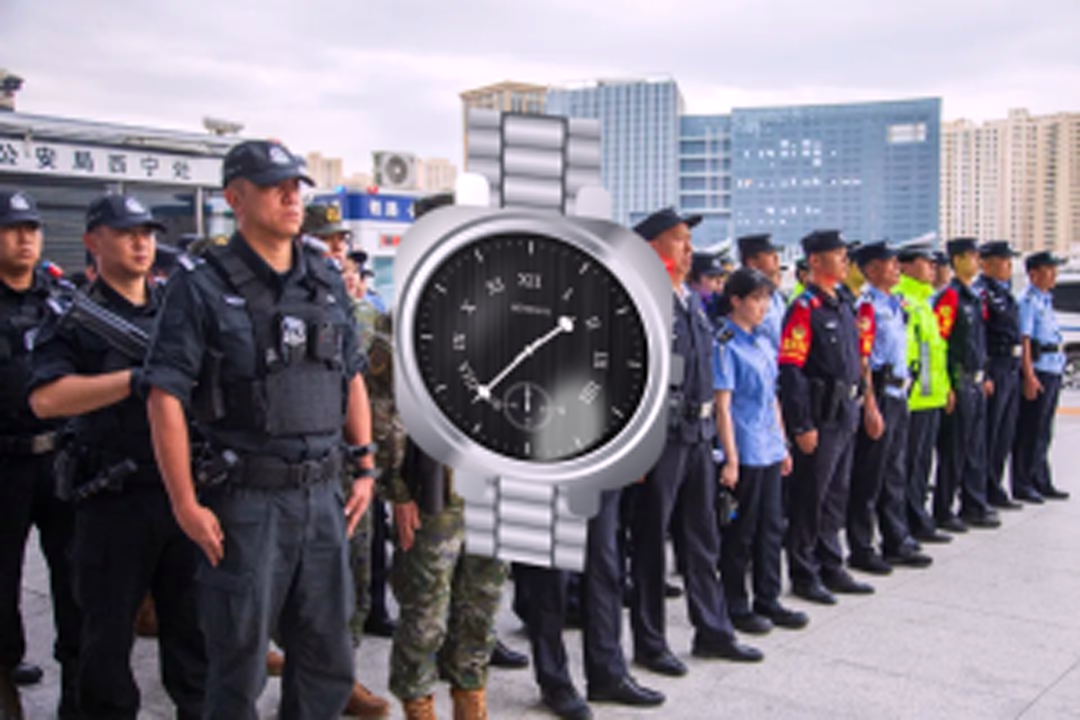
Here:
1,37
